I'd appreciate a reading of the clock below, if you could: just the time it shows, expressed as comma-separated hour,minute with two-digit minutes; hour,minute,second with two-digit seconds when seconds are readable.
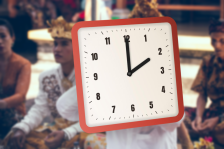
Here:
2,00
